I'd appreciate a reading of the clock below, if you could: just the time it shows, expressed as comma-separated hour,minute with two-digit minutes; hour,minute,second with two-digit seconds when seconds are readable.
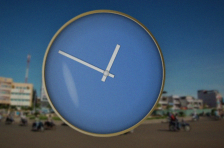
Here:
12,49
